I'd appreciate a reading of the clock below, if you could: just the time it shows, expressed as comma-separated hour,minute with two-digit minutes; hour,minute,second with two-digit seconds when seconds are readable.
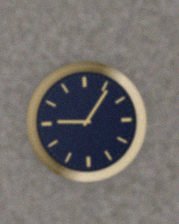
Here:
9,06
